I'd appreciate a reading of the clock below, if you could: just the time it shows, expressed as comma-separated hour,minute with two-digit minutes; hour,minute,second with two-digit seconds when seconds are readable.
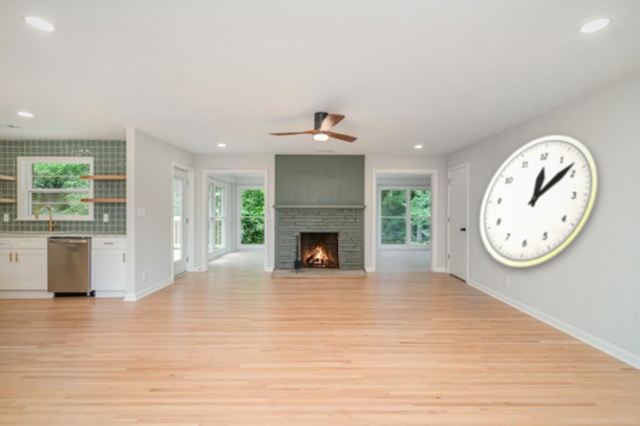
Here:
12,08
